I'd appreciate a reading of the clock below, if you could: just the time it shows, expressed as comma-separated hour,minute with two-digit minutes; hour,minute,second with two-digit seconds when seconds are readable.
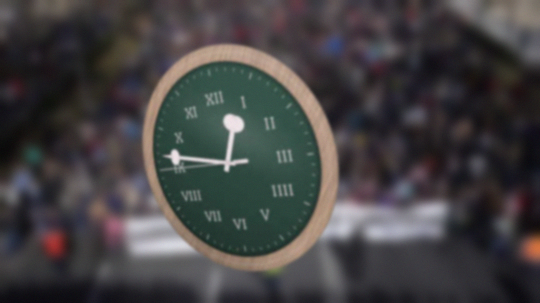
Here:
12,46,45
